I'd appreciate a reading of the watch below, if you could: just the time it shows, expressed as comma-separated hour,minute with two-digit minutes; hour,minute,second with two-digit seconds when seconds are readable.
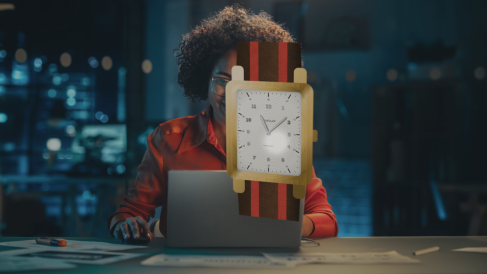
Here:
11,08
